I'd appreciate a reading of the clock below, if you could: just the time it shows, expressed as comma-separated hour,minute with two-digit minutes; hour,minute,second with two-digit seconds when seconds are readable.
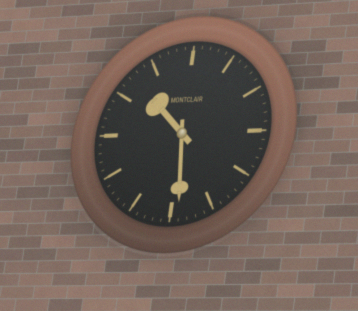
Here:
10,29
